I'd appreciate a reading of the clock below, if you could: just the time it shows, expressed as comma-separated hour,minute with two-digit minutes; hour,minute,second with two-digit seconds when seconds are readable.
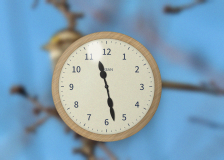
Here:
11,28
